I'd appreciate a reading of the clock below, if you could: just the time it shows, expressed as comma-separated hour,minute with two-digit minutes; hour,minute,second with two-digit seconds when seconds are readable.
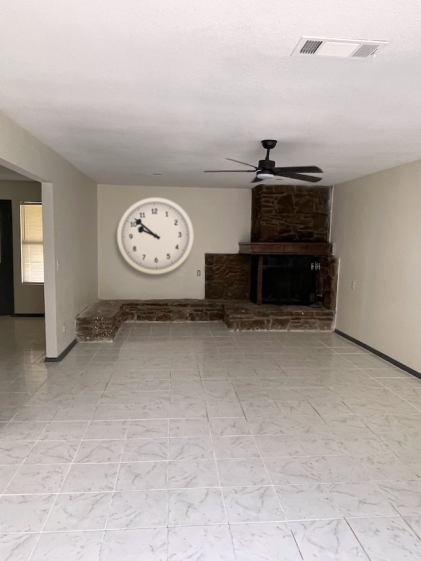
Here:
9,52
